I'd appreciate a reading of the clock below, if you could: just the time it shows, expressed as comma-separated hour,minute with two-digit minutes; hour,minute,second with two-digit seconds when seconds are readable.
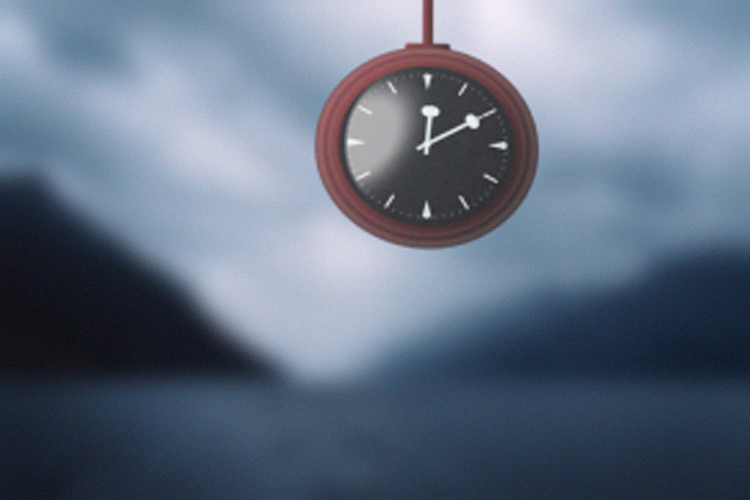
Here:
12,10
